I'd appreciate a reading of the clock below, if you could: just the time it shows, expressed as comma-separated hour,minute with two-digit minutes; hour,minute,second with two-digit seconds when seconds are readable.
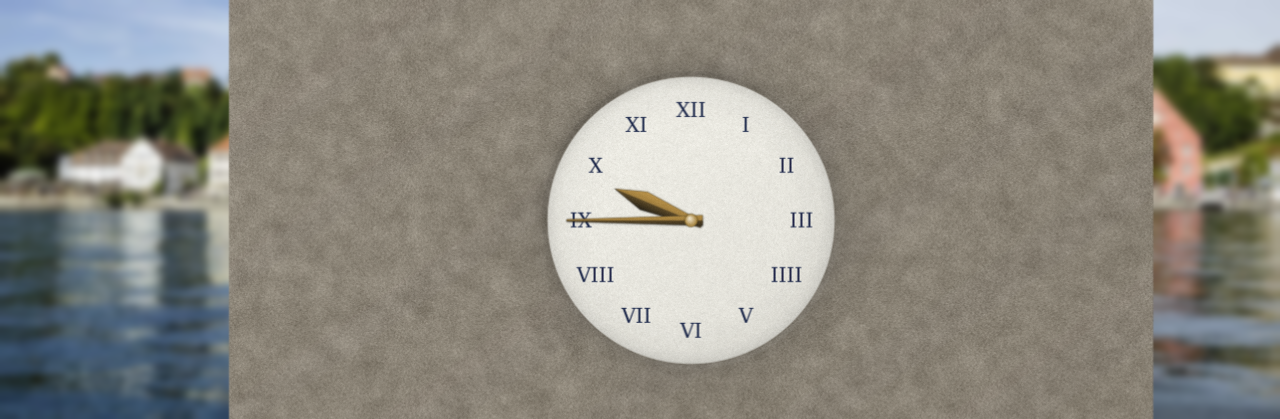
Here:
9,45
